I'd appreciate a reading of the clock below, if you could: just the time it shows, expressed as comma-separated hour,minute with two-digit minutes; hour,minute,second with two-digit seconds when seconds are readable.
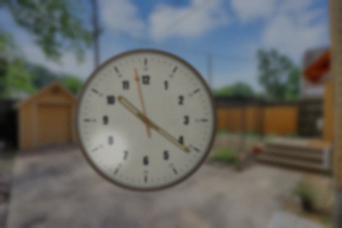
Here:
10,20,58
